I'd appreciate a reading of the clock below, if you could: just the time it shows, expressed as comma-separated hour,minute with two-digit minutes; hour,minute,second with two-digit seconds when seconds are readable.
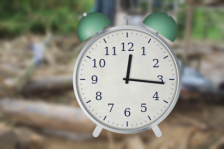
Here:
12,16
